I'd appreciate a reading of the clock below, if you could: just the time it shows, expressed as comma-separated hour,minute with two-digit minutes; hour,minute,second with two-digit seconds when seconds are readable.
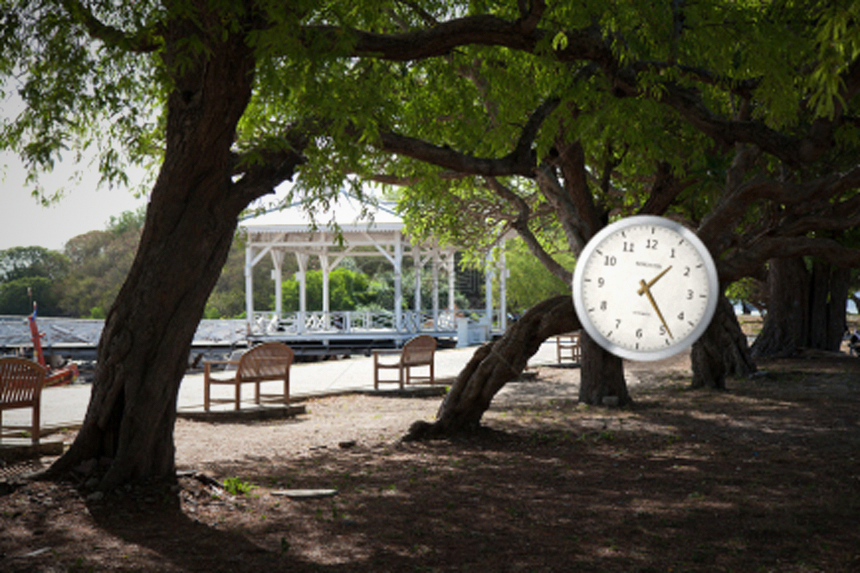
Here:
1,24
